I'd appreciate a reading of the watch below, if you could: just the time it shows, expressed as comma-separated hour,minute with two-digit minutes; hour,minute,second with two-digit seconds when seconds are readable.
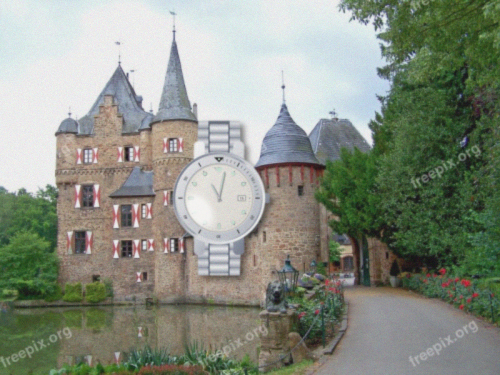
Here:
11,02
